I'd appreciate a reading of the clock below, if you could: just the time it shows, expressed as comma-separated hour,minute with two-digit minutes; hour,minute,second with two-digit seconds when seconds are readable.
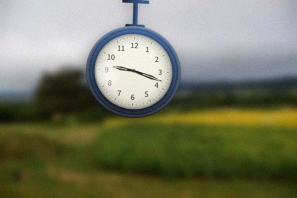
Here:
9,18
